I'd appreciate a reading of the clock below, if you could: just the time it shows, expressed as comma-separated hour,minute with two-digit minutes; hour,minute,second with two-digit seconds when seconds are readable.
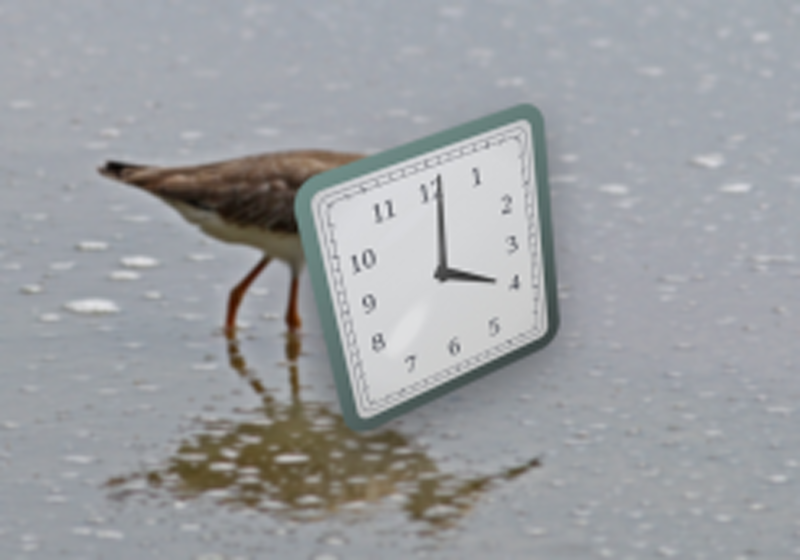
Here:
4,01
